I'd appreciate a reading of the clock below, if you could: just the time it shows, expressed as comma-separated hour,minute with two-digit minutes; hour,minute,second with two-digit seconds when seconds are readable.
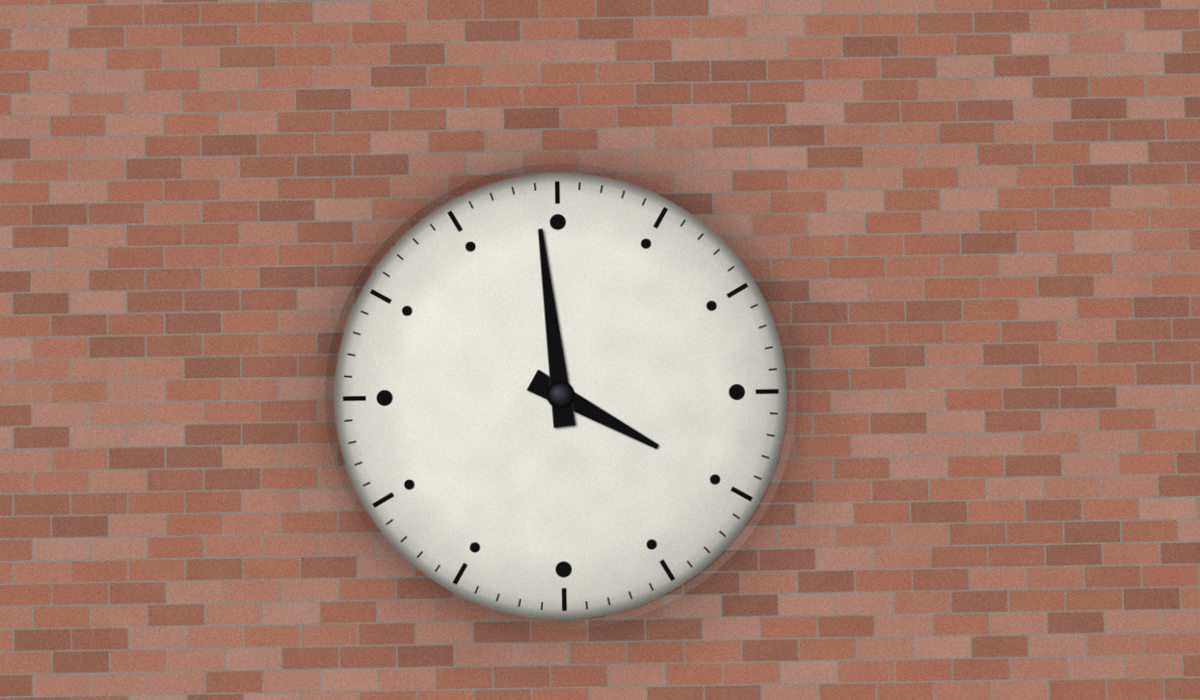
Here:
3,59
